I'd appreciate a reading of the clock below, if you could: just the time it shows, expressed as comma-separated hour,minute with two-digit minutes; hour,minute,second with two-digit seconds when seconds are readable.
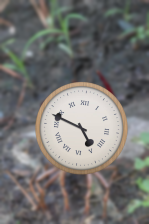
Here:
4,48
